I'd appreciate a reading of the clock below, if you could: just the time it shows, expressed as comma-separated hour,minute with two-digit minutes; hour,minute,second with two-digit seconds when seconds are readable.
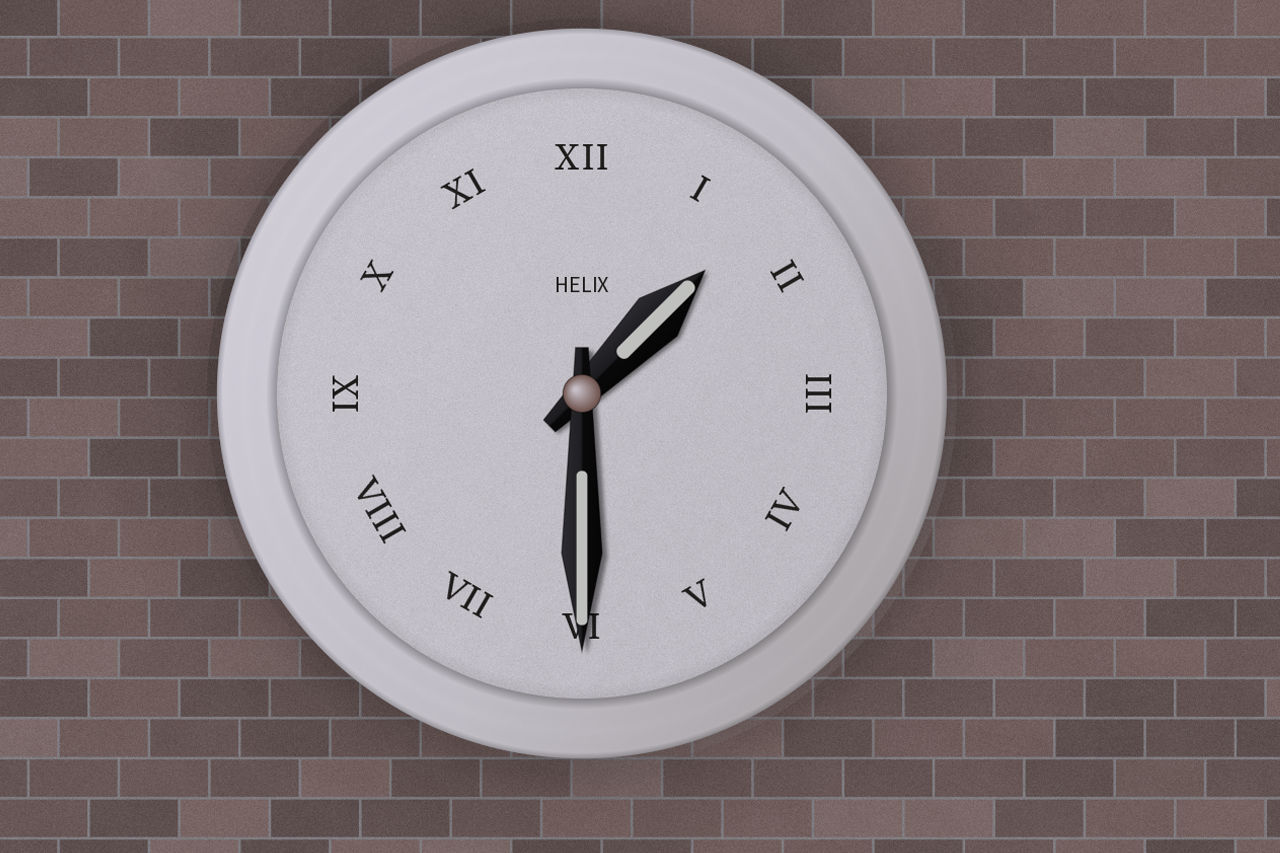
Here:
1,30
